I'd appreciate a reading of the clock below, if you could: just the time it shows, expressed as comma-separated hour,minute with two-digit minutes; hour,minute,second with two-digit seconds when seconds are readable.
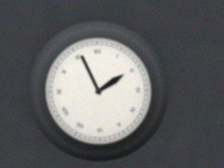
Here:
1,56
